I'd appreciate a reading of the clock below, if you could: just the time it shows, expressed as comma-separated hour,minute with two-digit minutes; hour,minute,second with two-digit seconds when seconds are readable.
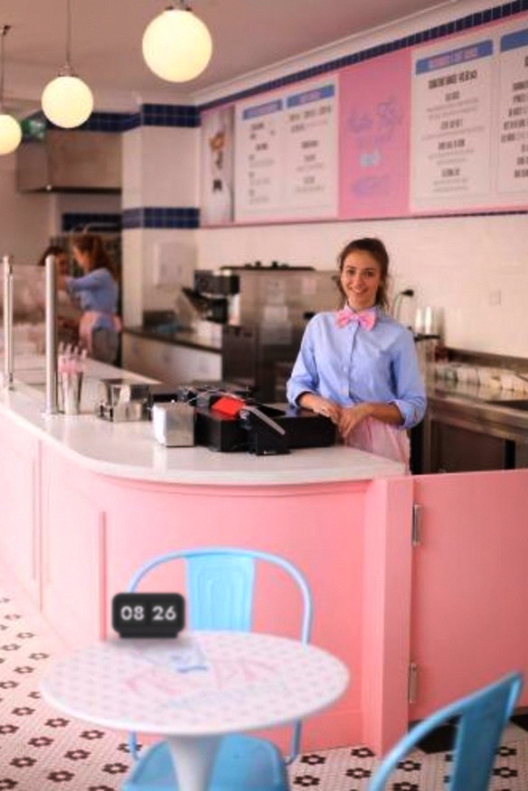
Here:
8,26
